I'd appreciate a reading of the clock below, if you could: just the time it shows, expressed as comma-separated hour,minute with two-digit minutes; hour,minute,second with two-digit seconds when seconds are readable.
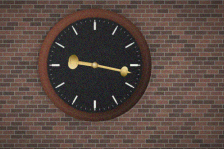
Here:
9,17
